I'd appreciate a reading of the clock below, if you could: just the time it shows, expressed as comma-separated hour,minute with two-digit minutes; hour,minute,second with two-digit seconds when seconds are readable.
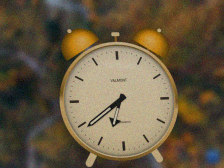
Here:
6,39
